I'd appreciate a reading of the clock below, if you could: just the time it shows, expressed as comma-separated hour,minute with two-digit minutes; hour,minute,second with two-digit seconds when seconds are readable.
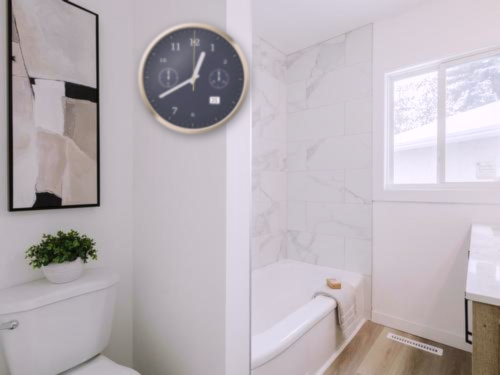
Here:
12,40
